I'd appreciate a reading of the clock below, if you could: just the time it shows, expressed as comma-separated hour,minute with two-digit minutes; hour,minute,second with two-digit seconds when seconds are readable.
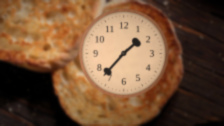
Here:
1,37
